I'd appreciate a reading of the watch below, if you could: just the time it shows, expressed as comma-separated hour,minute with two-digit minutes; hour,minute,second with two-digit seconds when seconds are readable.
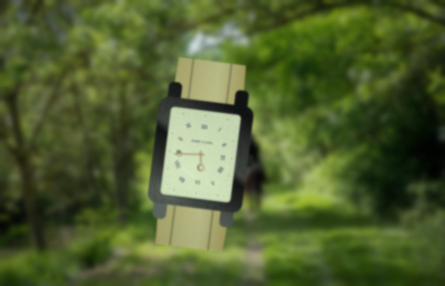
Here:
5,44
